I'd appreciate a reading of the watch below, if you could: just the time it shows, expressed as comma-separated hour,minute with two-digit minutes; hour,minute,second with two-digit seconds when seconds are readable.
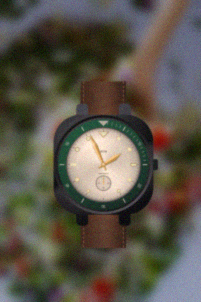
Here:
1,56
